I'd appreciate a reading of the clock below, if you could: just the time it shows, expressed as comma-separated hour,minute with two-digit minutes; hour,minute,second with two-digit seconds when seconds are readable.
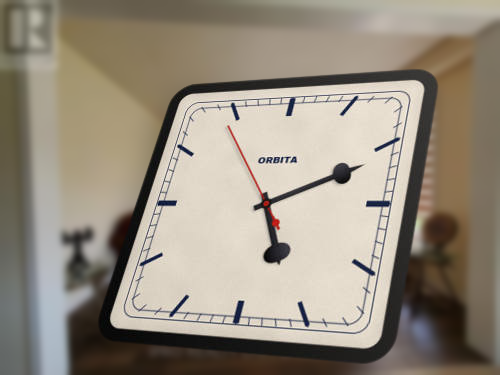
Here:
5,10,54
